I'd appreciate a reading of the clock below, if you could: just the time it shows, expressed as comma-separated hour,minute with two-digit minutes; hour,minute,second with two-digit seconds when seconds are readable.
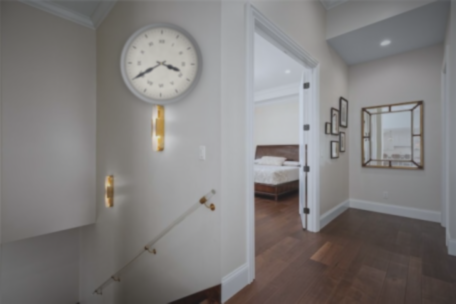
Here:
3,40
